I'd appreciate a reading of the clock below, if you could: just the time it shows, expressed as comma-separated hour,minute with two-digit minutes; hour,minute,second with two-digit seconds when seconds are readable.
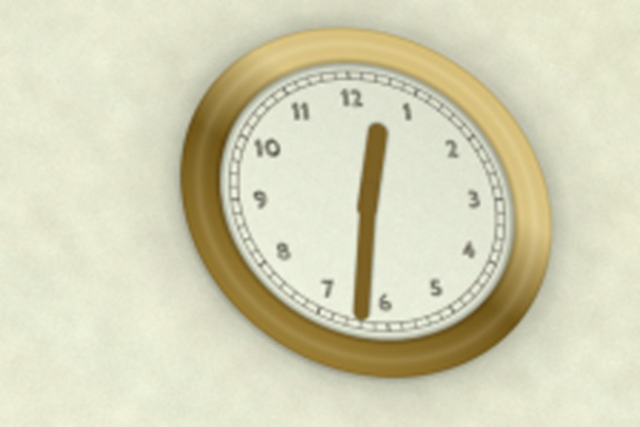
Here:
12,32
